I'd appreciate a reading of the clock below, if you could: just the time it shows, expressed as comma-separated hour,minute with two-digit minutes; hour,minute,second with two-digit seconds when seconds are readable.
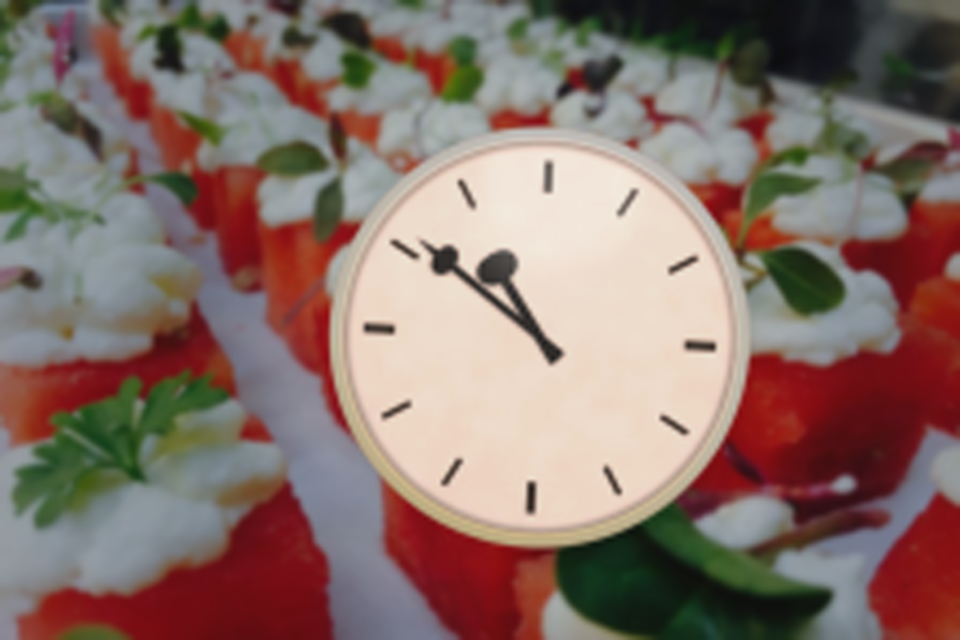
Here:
10,51
